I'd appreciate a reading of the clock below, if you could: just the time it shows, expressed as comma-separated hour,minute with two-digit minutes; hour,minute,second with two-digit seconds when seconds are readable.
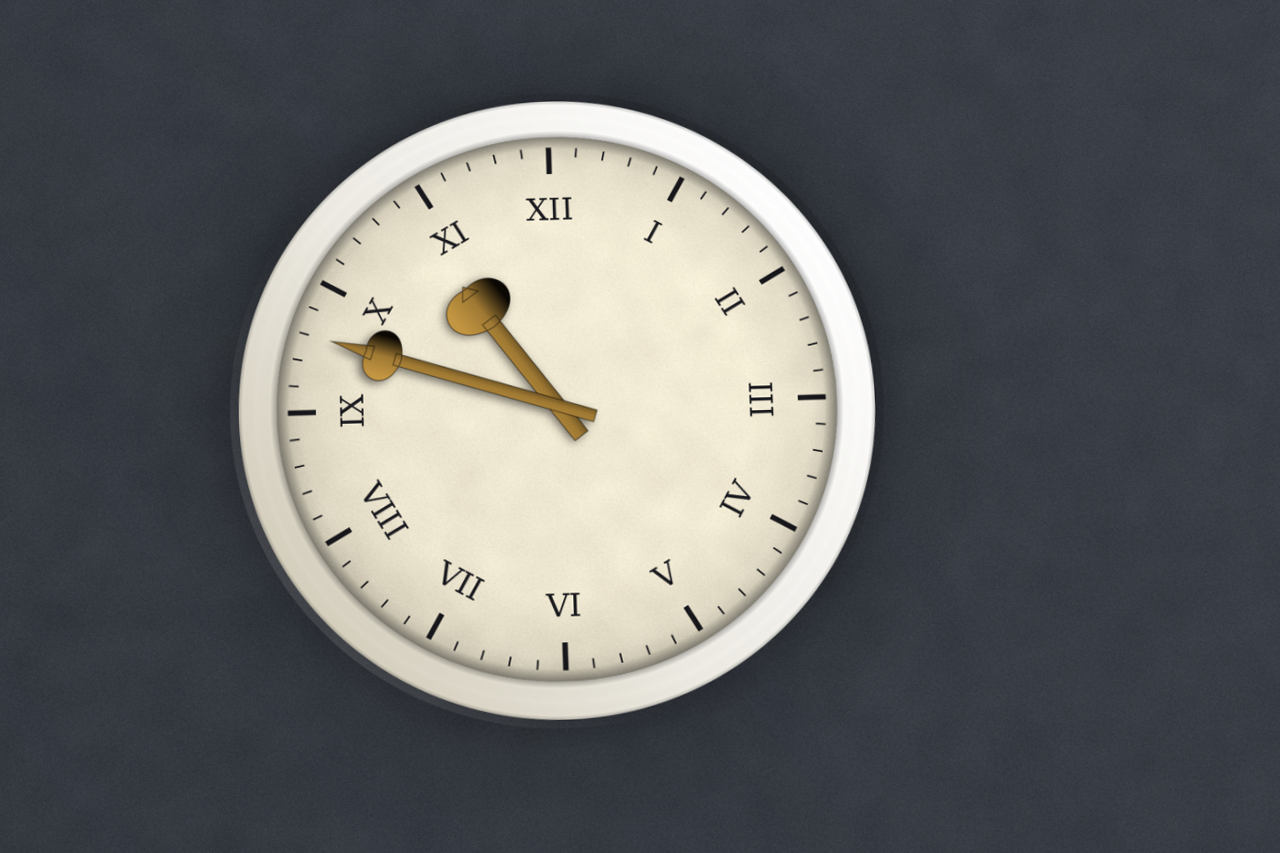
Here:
10,48
